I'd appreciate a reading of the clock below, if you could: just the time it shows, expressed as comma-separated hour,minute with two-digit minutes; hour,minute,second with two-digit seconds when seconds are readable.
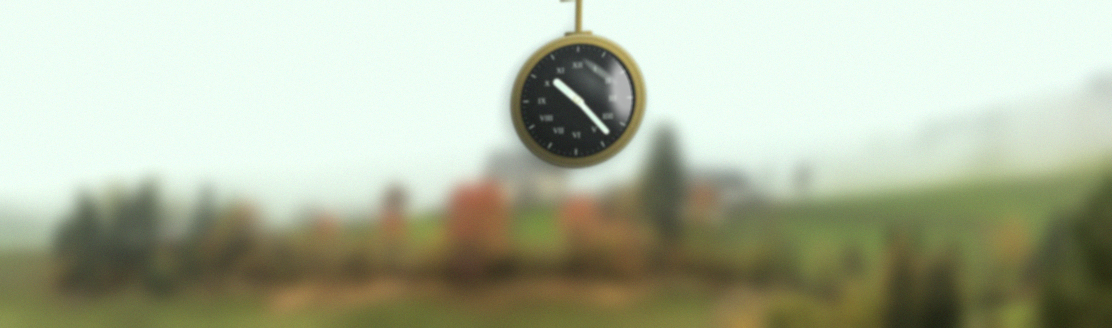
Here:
10,23
